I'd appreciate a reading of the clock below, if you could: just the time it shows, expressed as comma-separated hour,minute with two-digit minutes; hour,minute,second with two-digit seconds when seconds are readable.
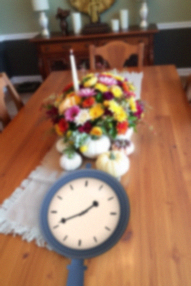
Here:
1,41
